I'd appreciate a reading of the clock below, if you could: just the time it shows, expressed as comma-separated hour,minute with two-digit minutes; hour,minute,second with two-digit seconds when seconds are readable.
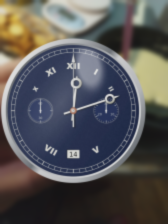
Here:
12,12
